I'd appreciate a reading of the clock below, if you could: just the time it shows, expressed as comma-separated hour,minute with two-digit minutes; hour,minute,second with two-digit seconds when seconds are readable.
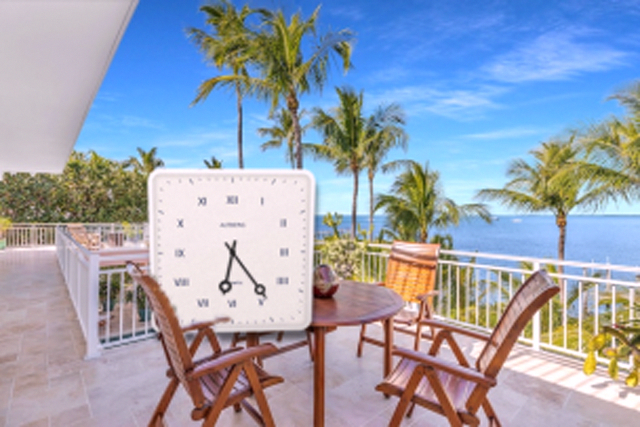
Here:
6,24
